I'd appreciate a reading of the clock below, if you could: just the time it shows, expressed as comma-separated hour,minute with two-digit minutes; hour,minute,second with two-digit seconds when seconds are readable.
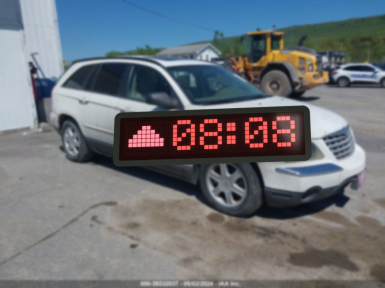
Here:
8,08
